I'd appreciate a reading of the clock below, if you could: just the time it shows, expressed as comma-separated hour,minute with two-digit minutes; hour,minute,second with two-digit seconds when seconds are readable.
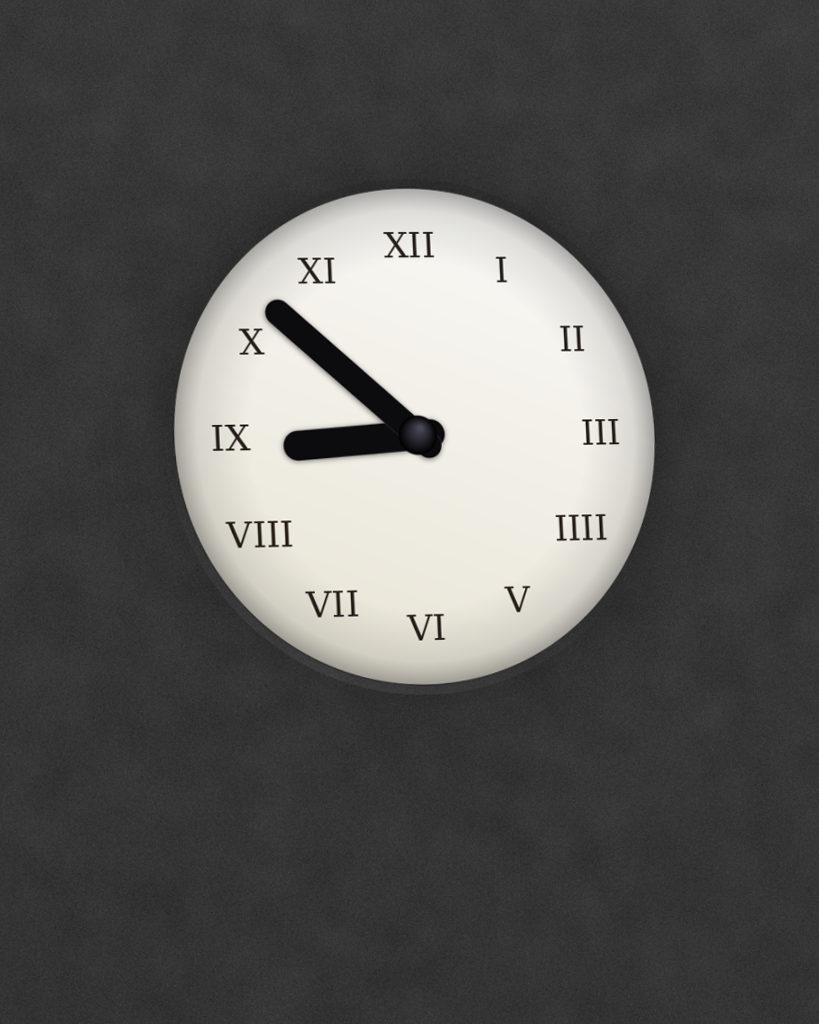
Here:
8,52
